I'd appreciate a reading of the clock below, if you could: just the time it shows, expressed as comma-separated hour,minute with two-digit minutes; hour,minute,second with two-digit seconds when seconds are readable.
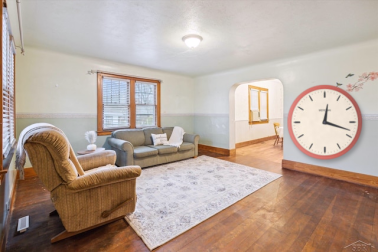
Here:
12,18
